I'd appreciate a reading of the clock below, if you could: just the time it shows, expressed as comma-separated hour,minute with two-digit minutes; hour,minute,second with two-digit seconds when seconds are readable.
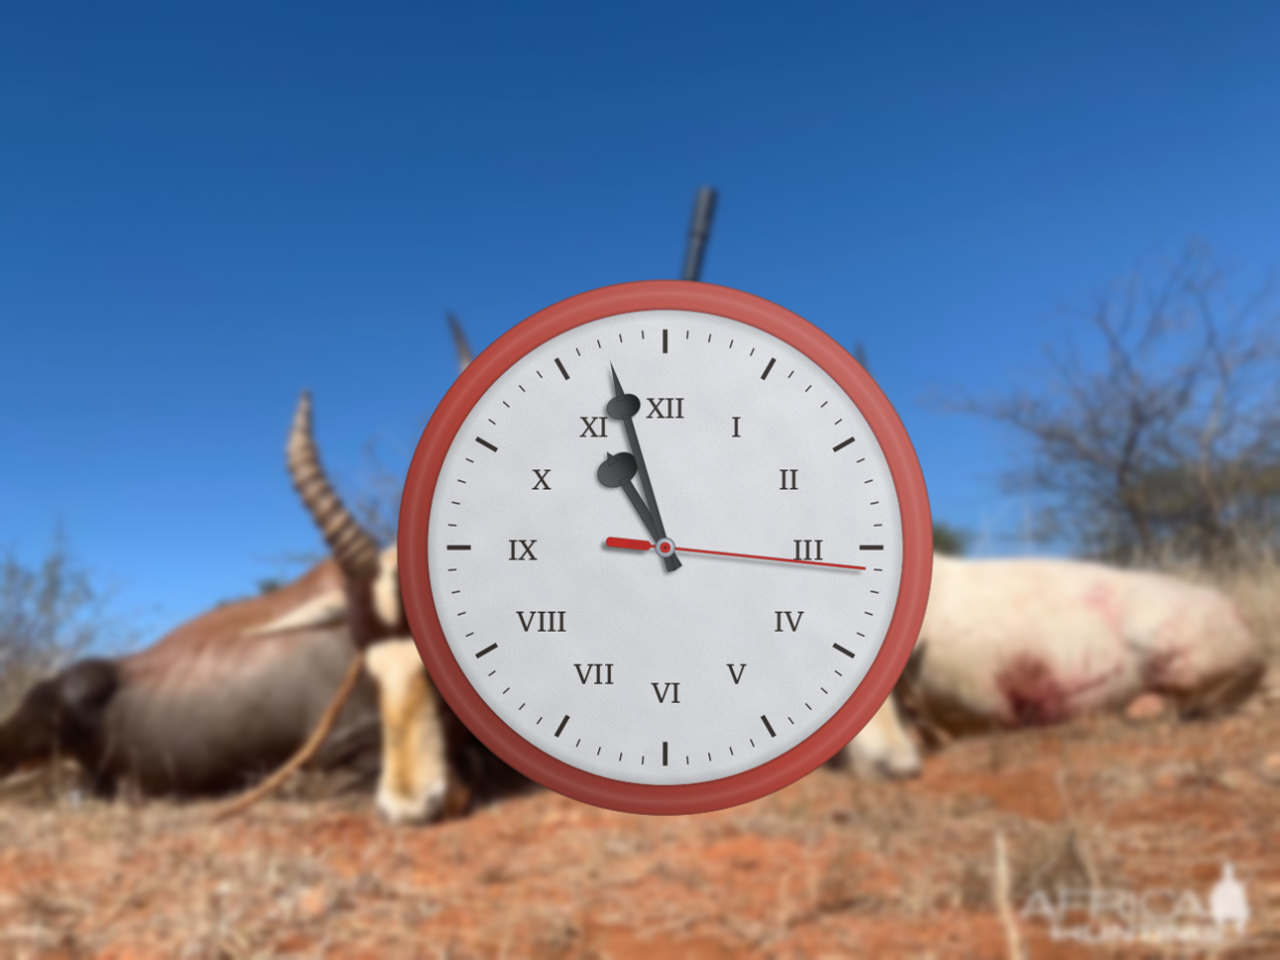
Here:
10,57,16
